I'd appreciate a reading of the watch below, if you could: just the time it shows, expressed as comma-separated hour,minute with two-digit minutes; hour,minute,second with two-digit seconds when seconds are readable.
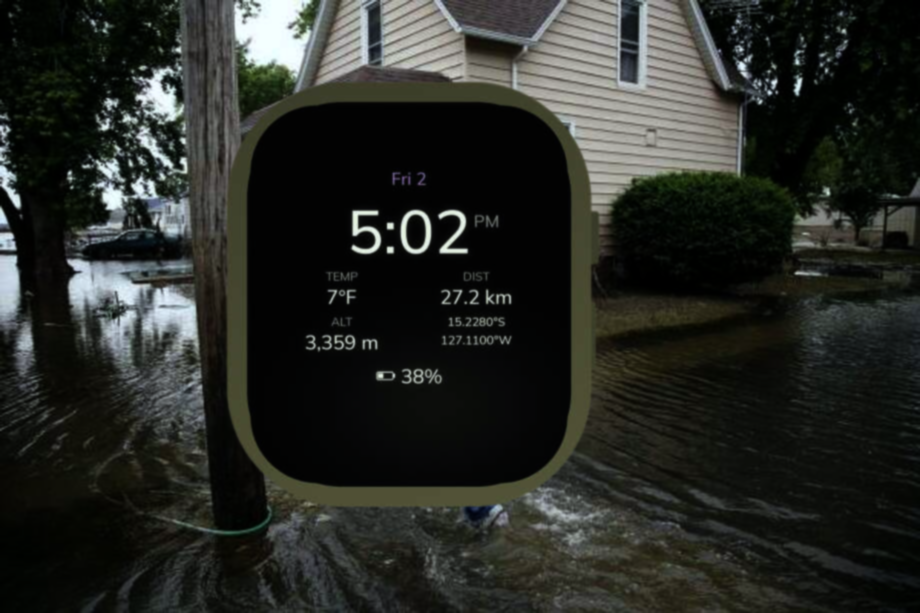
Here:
5,02
